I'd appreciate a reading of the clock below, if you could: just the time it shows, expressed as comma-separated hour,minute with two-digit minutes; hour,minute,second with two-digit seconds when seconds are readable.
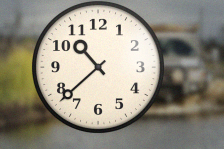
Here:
10,38
